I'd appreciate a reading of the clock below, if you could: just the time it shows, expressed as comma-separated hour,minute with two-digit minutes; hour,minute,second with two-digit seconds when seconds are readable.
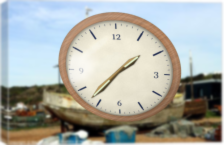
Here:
1,37
